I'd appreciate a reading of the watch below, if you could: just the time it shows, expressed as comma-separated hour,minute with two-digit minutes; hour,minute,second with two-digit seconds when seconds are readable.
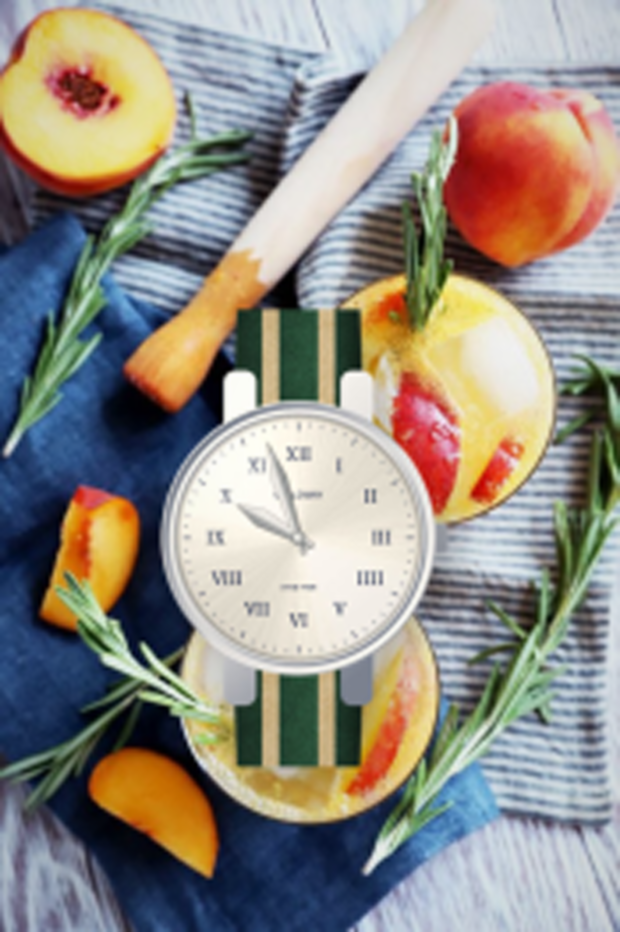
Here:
9,57
